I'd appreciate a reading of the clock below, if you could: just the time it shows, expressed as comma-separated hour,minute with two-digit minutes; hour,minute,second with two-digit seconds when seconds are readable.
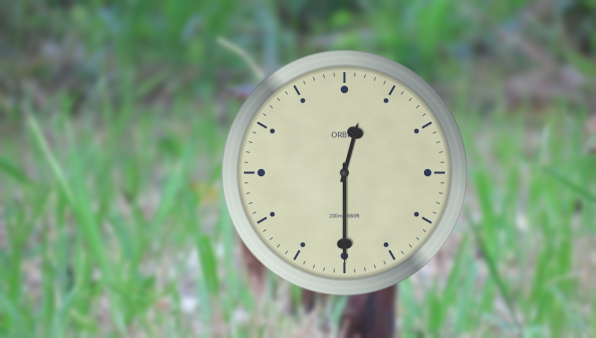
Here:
12,30
